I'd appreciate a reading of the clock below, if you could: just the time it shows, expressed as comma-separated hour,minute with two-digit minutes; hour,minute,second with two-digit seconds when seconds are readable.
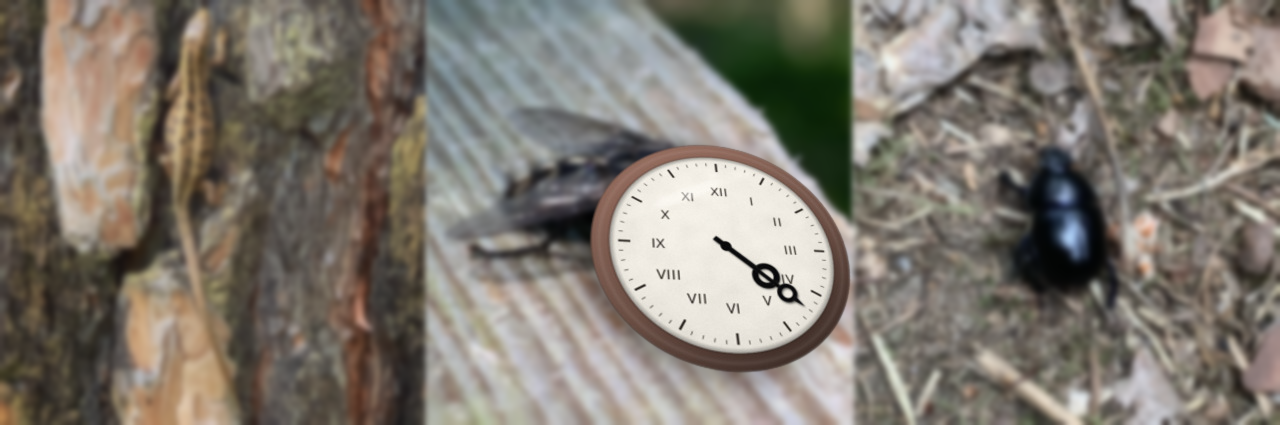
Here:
4,22
